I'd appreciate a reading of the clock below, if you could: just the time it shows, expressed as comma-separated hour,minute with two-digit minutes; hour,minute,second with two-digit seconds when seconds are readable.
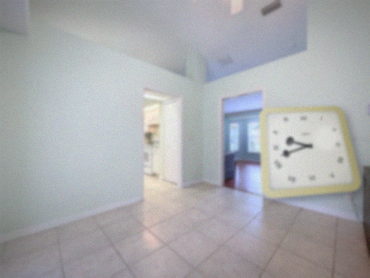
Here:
9,42
